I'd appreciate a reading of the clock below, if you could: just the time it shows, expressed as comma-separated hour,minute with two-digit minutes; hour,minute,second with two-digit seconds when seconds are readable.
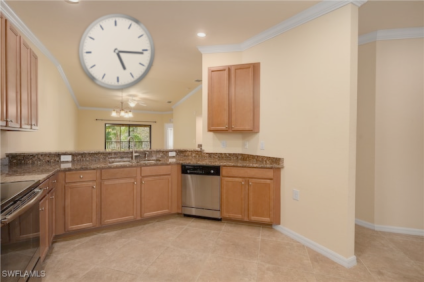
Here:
5,16
